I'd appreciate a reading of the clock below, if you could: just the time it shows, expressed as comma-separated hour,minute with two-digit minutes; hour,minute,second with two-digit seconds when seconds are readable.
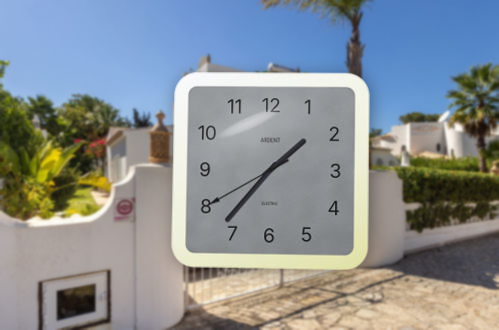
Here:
1,36,40
